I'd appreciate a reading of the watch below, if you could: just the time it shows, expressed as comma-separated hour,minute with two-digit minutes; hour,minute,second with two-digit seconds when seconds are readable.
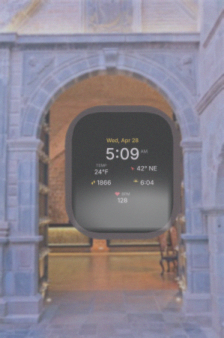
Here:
5,09
